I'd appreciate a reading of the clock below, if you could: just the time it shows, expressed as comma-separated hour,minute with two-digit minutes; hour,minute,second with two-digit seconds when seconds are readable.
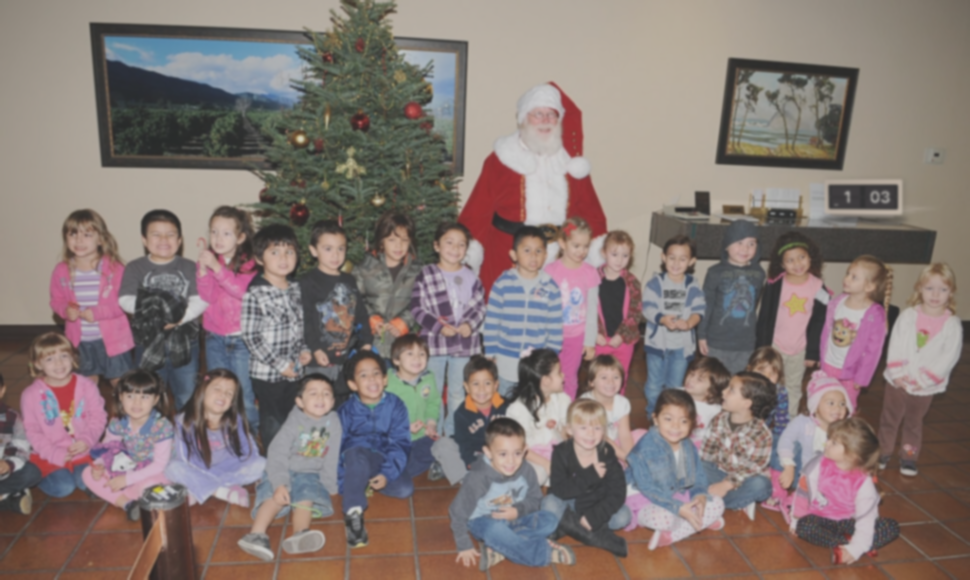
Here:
1,03
